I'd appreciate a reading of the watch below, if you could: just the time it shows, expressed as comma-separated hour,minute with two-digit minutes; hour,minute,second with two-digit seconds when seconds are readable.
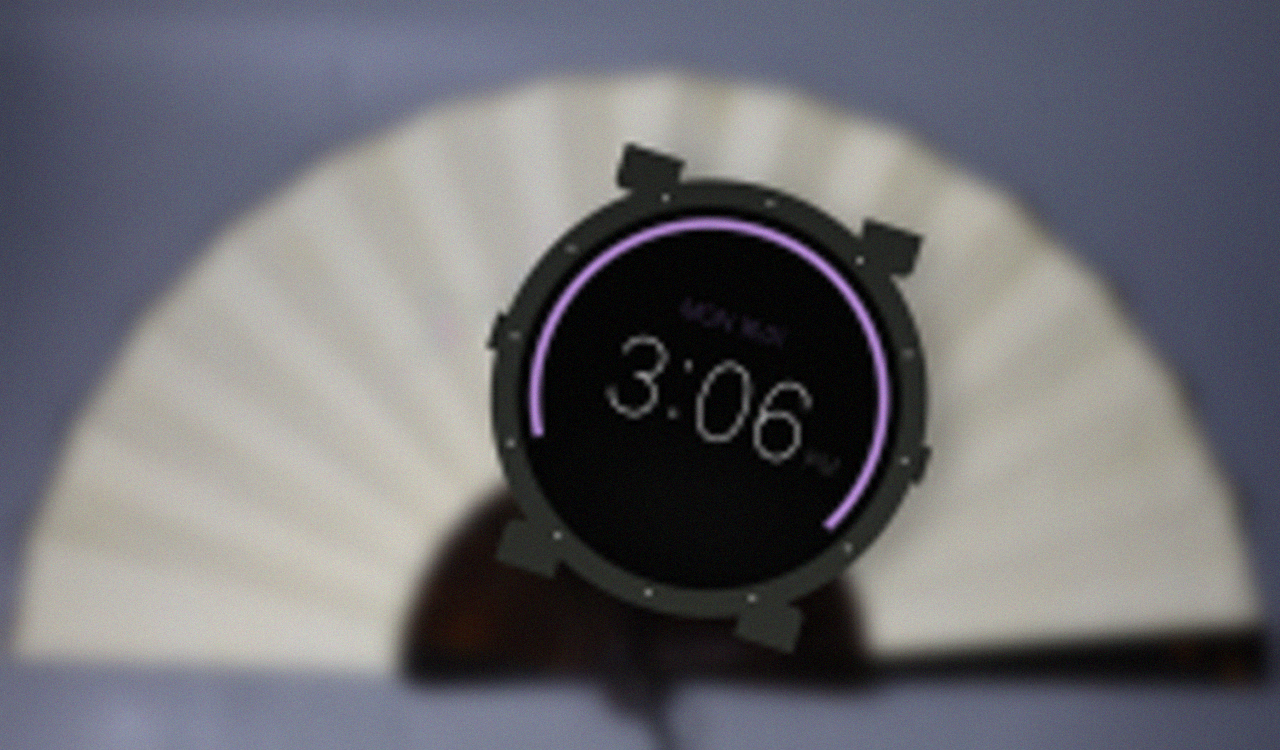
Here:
3,06
